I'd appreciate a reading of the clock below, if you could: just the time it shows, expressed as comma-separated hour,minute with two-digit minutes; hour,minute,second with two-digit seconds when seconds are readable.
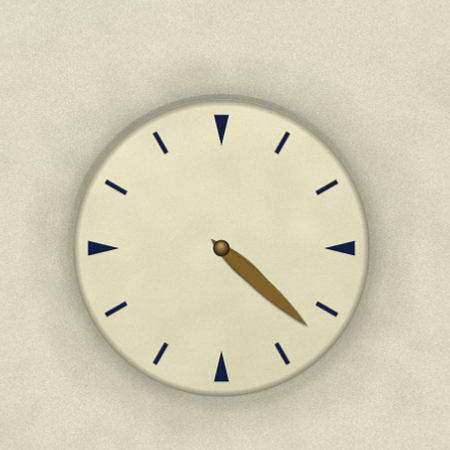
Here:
4,22
